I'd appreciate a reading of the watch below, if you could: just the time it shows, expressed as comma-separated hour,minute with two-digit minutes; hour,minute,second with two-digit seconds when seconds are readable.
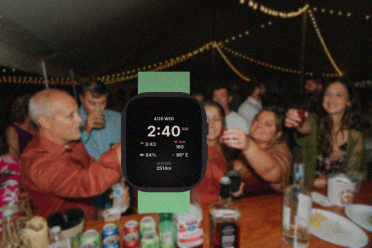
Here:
2,40
